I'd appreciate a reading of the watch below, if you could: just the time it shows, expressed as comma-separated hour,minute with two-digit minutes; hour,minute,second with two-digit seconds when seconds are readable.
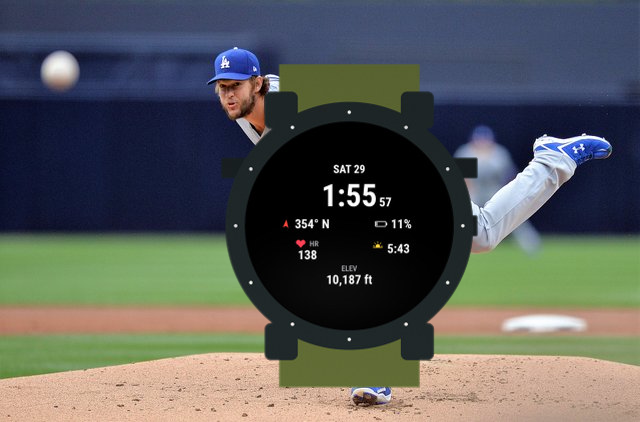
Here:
1,55,57
